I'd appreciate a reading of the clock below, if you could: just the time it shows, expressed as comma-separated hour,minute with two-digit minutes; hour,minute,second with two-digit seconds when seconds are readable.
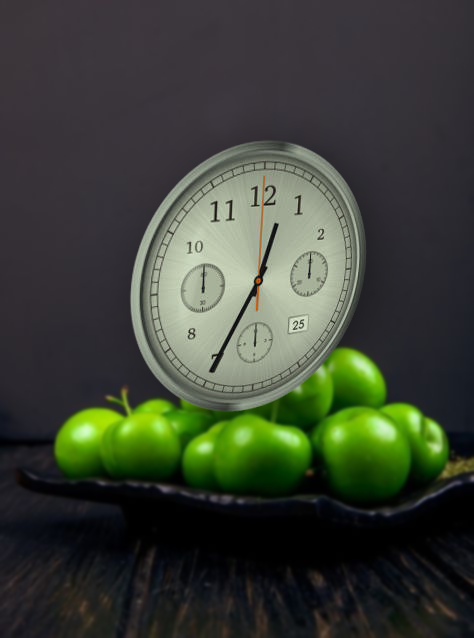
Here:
12,35
